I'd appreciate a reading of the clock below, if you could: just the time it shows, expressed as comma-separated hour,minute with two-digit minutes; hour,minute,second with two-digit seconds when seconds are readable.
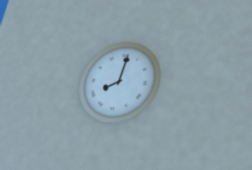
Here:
8,01
